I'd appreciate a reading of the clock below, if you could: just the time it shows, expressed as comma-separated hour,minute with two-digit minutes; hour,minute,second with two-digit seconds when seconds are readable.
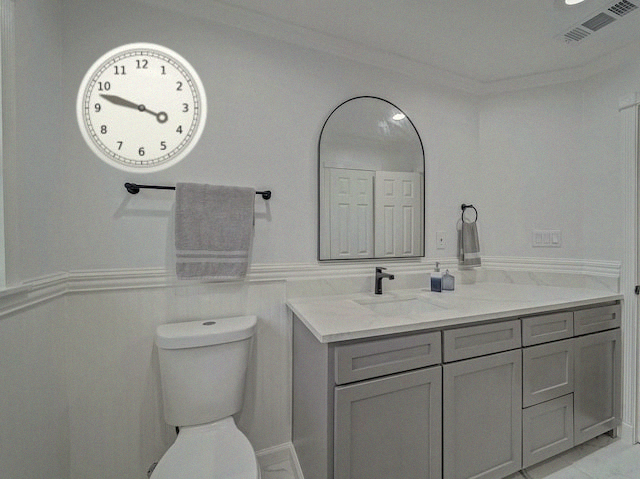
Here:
3,48
